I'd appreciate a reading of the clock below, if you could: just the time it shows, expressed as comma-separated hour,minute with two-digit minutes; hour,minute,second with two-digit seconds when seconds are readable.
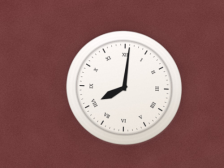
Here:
8,01
